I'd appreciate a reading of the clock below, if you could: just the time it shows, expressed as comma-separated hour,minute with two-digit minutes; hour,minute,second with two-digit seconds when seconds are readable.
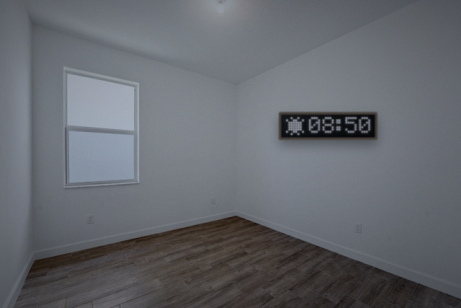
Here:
8,50
